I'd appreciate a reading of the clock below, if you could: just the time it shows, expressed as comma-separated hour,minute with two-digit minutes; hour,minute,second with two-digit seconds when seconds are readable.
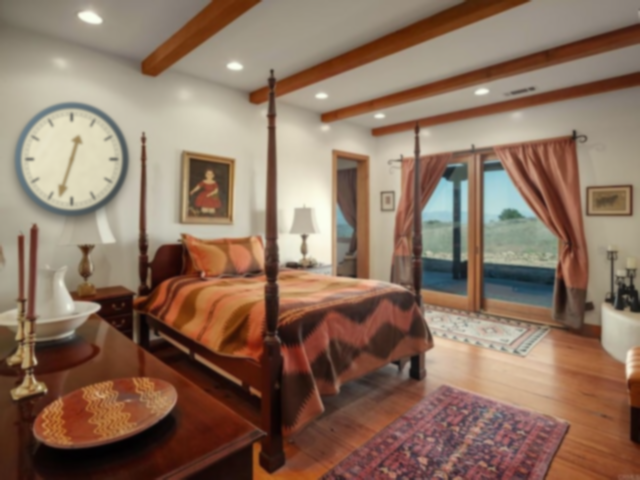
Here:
12,33
